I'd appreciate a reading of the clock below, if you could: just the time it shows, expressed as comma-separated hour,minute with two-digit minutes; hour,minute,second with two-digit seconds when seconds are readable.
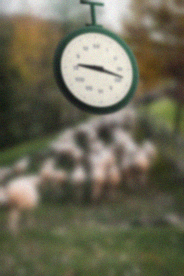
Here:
9,18
